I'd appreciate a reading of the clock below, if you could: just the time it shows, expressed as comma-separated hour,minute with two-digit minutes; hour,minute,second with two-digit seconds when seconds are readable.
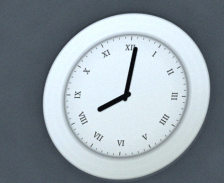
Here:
8,01
